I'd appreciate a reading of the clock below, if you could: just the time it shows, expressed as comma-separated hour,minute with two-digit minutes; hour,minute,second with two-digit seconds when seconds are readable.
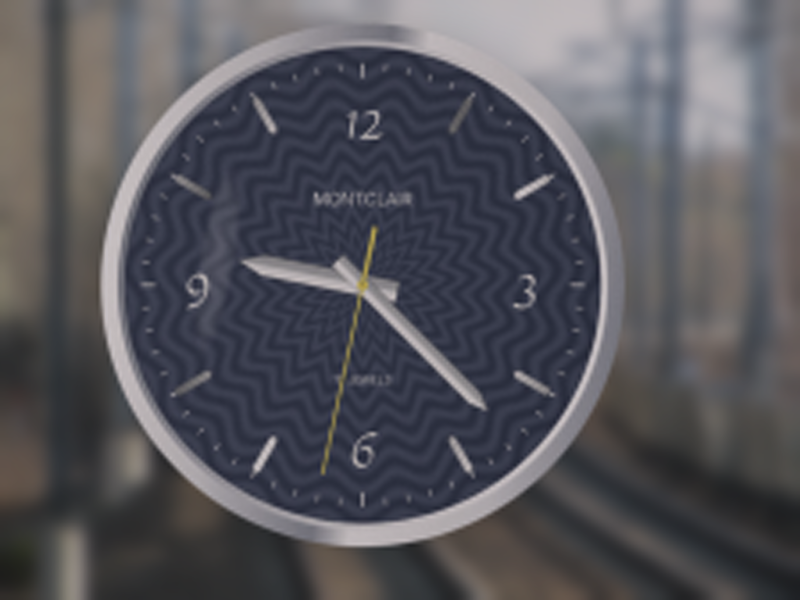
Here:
9,22,32
